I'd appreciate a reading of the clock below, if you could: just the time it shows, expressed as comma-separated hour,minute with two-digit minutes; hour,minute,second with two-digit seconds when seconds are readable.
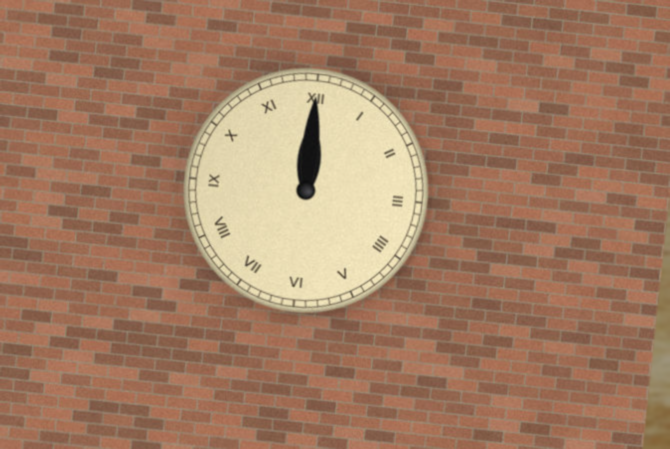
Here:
12,00
